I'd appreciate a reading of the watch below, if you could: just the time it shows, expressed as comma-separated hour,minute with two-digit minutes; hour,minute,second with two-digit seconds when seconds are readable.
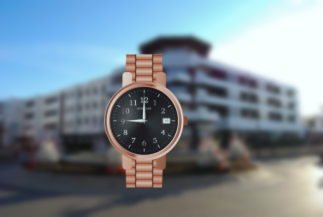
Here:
9,00
